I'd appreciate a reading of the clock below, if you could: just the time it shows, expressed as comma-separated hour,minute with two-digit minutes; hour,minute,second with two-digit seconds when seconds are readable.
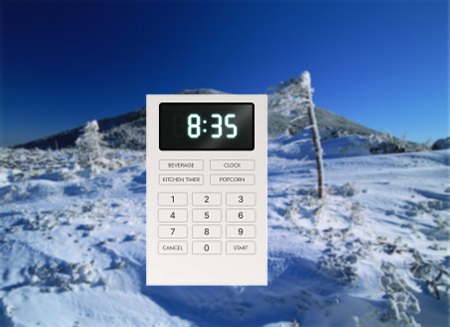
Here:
8,35
